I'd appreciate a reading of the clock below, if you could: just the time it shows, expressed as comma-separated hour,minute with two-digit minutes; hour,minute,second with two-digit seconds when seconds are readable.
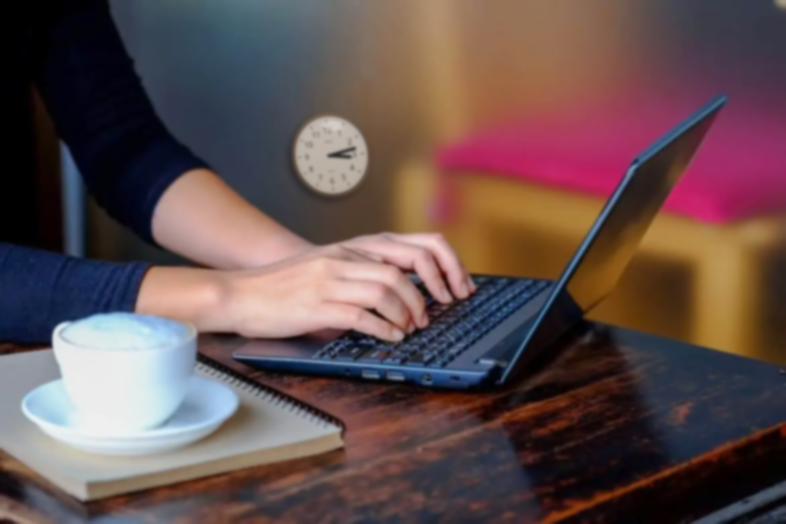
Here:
3,13
